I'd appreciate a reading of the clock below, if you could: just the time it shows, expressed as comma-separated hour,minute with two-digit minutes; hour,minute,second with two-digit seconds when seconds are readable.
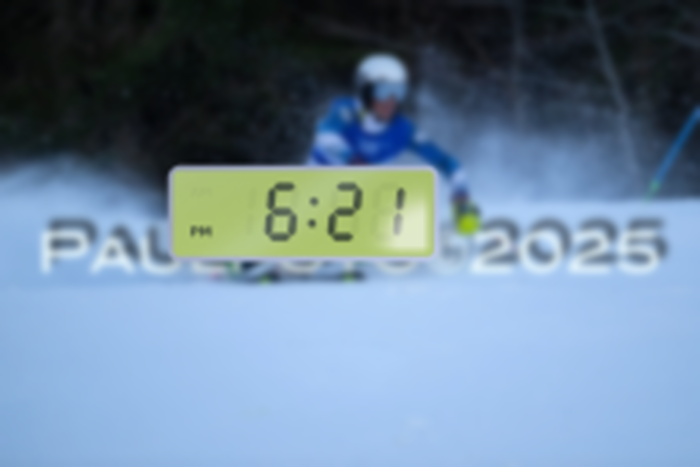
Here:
6,21
